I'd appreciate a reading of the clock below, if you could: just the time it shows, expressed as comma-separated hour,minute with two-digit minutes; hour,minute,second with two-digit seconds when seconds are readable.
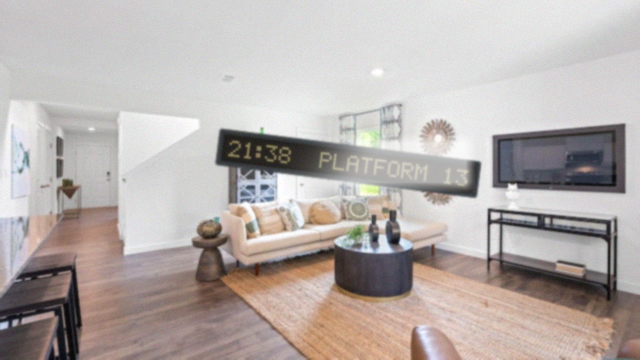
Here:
21,38
